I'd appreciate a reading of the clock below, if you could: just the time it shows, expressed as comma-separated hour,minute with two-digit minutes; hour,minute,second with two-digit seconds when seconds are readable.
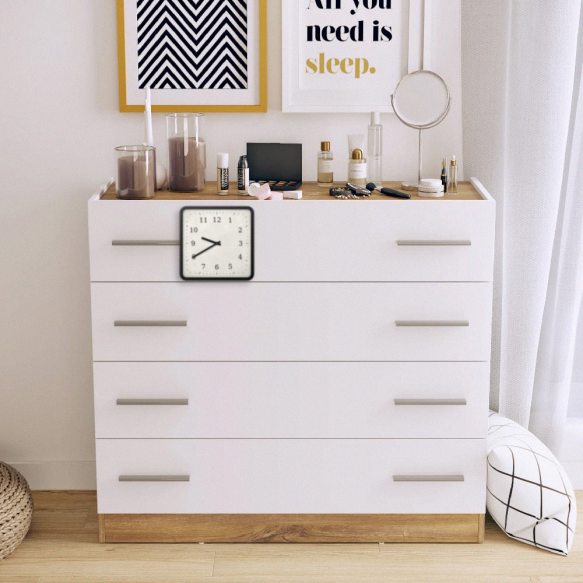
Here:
9,40
